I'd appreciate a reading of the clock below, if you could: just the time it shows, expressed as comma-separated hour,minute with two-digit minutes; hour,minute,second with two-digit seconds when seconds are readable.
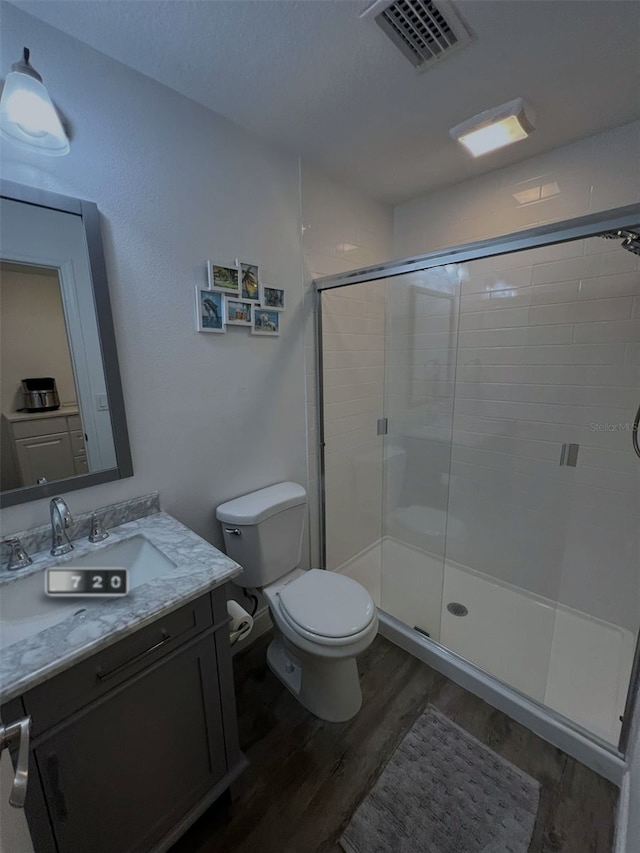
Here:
7,20
